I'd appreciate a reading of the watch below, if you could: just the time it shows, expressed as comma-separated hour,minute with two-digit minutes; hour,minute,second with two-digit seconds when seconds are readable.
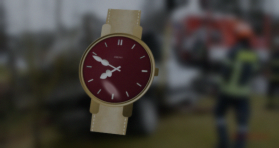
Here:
7,49
